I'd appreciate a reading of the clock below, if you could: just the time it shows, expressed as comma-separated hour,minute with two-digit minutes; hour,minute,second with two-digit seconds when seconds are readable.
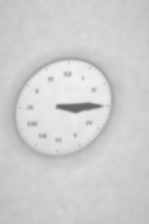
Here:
3,15
